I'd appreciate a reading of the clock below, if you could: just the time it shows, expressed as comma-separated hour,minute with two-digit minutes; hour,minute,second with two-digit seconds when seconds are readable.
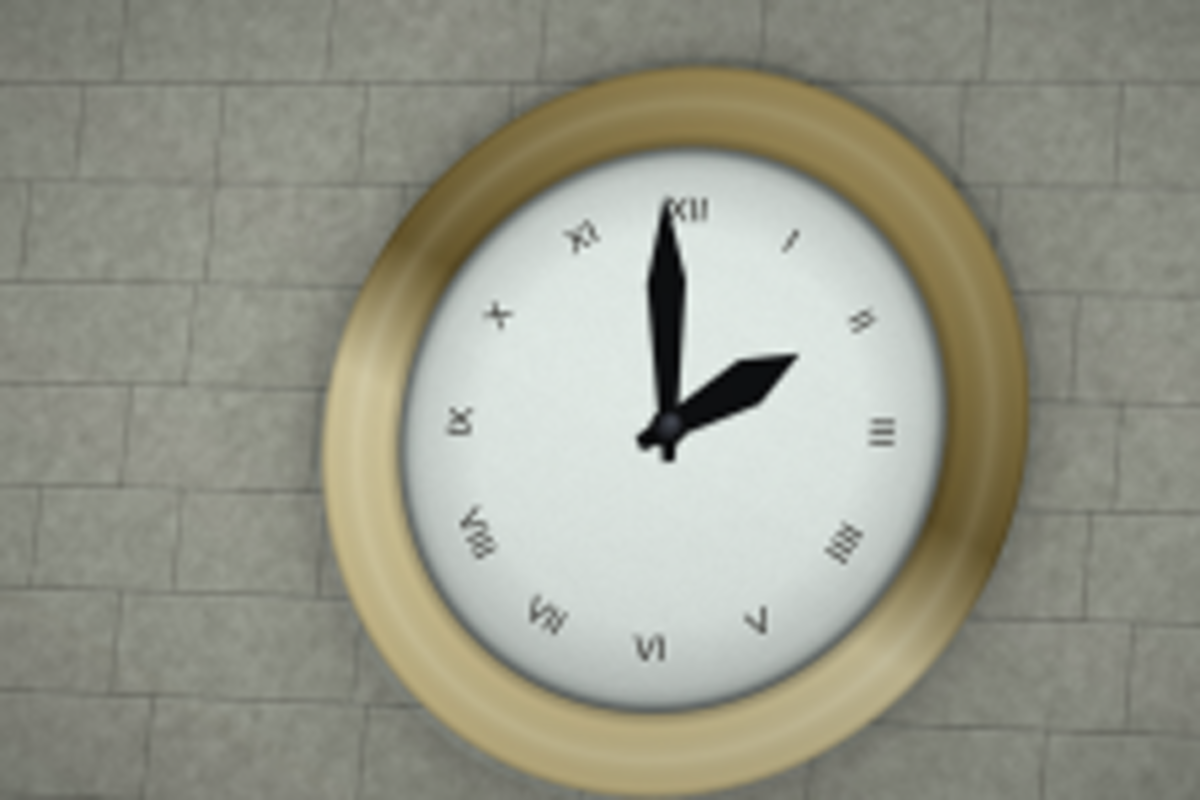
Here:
1,59
